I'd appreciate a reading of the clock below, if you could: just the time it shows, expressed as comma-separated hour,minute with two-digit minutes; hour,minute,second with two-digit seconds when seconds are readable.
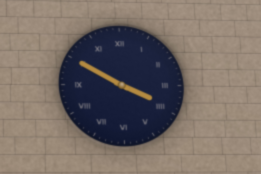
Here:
3,50
